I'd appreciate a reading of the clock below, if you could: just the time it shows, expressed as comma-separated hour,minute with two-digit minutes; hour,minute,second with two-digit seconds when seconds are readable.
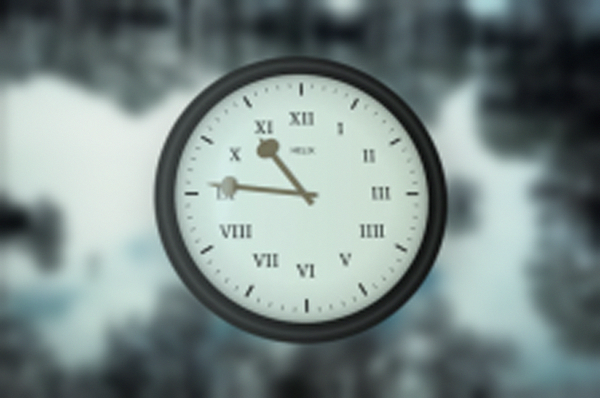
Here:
10,46
